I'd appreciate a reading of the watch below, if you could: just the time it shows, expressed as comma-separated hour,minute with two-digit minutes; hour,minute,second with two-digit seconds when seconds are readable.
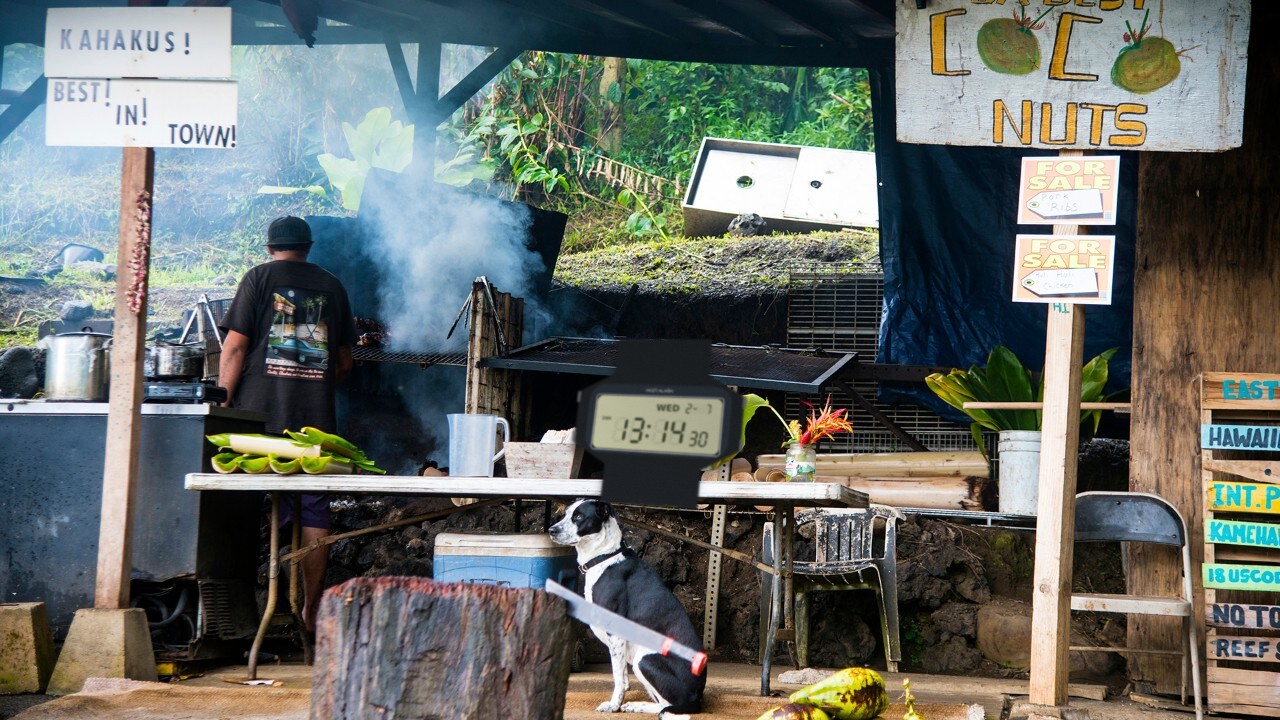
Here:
13,14,30
